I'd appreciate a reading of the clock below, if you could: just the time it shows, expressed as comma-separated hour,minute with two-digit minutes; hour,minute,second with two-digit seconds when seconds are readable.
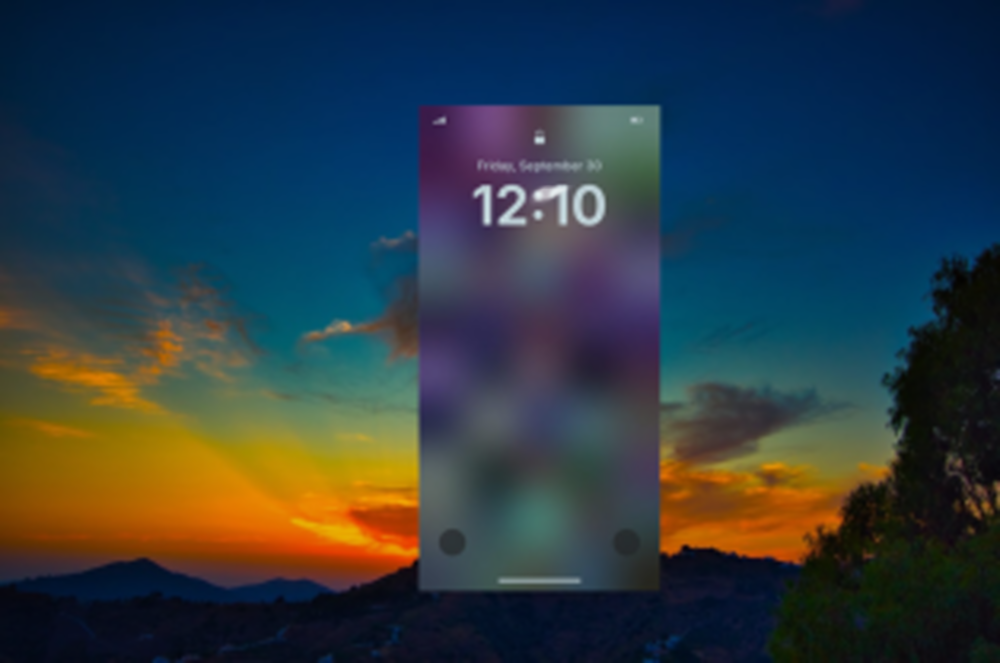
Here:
12,10
